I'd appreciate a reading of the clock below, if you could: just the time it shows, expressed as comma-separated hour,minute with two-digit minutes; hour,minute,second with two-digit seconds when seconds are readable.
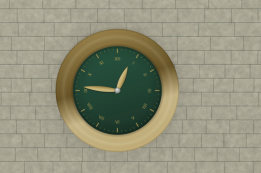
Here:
12,46
